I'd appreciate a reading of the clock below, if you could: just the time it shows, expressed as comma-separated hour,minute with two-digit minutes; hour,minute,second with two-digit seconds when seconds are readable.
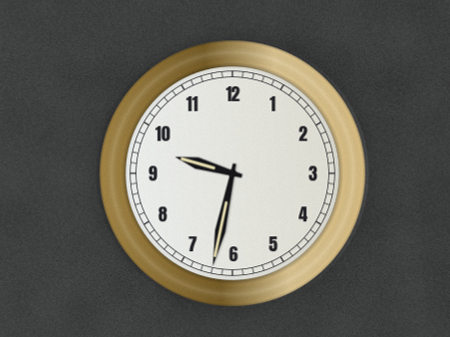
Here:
9,32
